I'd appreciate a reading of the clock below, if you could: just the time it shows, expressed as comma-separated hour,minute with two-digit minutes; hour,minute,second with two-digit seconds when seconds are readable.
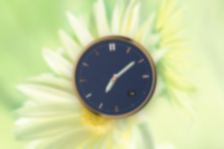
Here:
7,09
